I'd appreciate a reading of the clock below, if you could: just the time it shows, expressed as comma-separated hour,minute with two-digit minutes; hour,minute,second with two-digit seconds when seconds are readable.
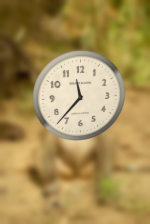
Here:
11,37
